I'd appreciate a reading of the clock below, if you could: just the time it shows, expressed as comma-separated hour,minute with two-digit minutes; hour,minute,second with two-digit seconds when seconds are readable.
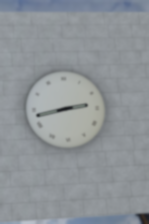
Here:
2,43
